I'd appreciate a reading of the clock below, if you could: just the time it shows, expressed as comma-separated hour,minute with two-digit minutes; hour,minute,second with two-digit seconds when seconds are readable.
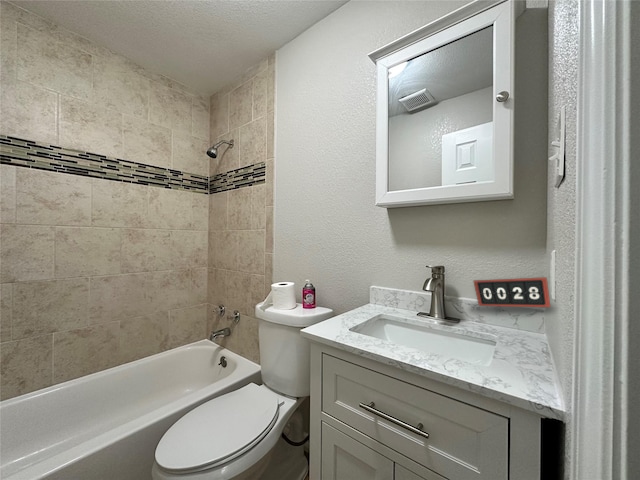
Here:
0,28
